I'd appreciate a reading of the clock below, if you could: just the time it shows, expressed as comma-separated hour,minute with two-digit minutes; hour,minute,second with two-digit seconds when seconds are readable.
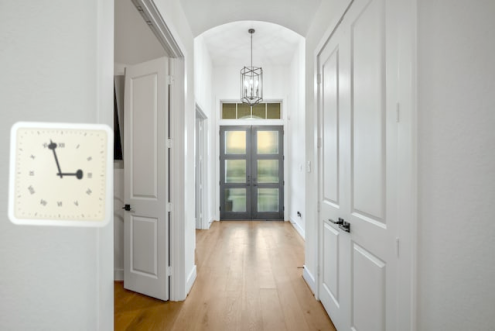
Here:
2,57
